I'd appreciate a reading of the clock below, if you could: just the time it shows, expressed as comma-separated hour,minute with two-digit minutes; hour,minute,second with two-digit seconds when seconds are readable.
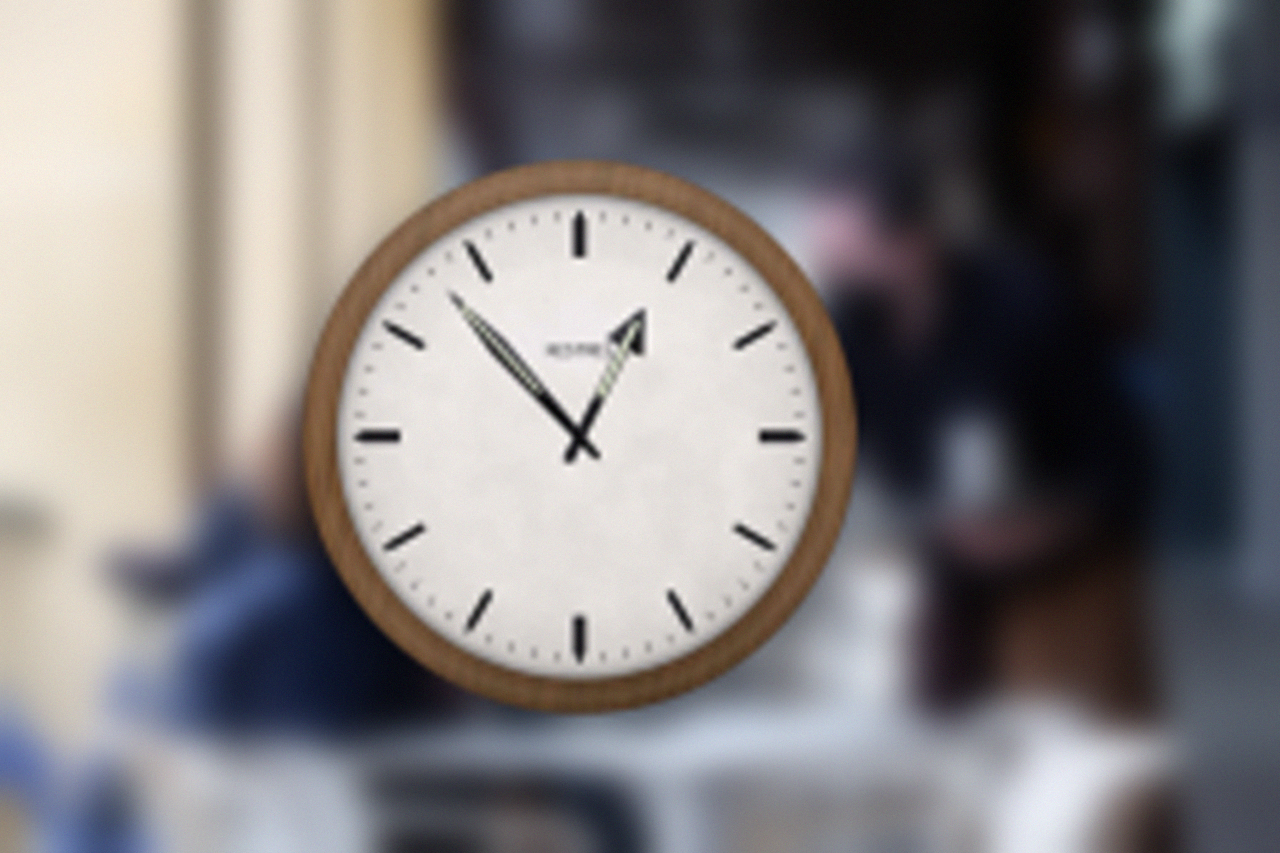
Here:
12,53
